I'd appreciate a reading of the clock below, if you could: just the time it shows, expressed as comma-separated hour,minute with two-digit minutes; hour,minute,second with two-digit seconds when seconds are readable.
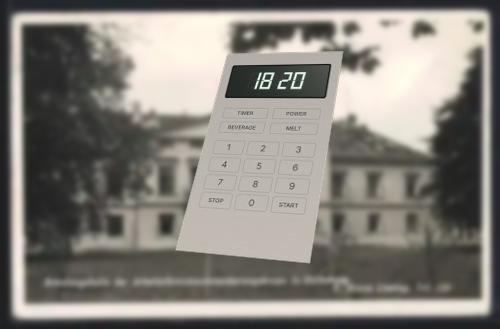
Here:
18,20
